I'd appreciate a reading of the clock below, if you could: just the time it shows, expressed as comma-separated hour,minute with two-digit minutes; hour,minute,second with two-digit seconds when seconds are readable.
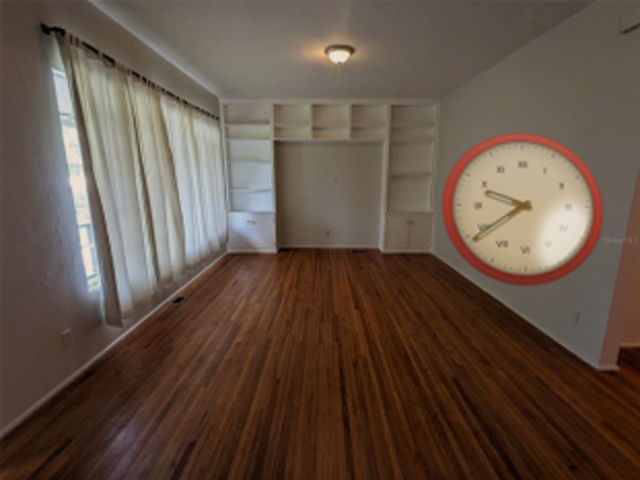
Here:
9,39
